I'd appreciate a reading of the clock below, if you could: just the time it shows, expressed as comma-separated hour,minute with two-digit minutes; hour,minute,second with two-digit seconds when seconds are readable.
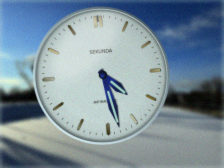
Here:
4,28
